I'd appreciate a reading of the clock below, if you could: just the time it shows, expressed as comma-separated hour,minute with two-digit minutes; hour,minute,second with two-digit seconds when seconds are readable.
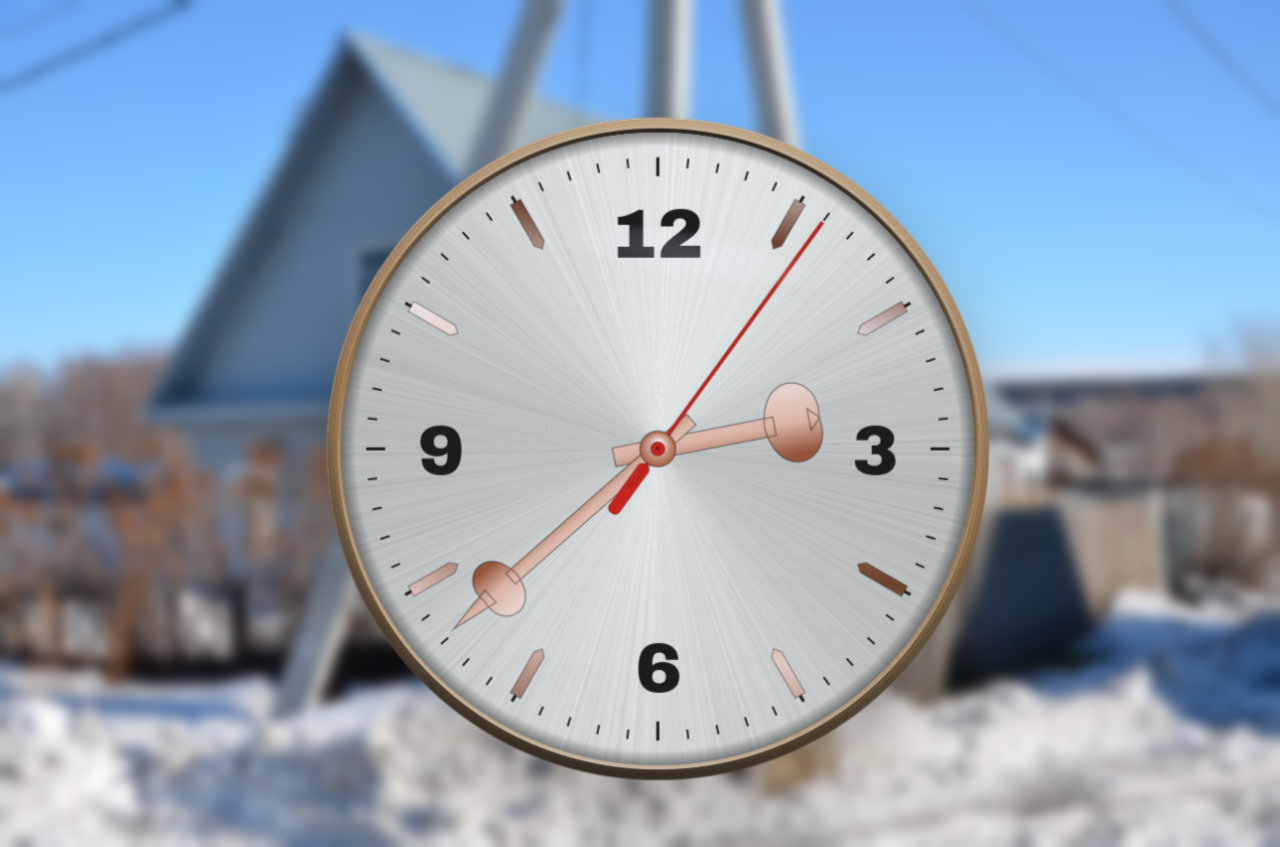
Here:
2,38,06
